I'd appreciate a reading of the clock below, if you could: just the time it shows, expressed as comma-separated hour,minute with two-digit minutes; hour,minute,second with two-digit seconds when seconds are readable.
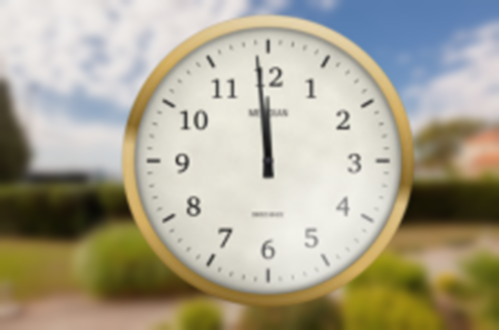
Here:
11,59
